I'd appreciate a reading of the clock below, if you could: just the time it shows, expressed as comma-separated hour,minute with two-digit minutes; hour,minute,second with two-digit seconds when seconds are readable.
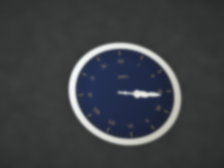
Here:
3,16
